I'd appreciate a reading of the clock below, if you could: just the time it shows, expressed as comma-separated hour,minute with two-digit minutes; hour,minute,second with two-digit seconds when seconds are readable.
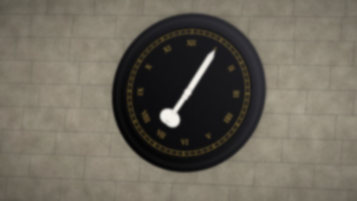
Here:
7,05
